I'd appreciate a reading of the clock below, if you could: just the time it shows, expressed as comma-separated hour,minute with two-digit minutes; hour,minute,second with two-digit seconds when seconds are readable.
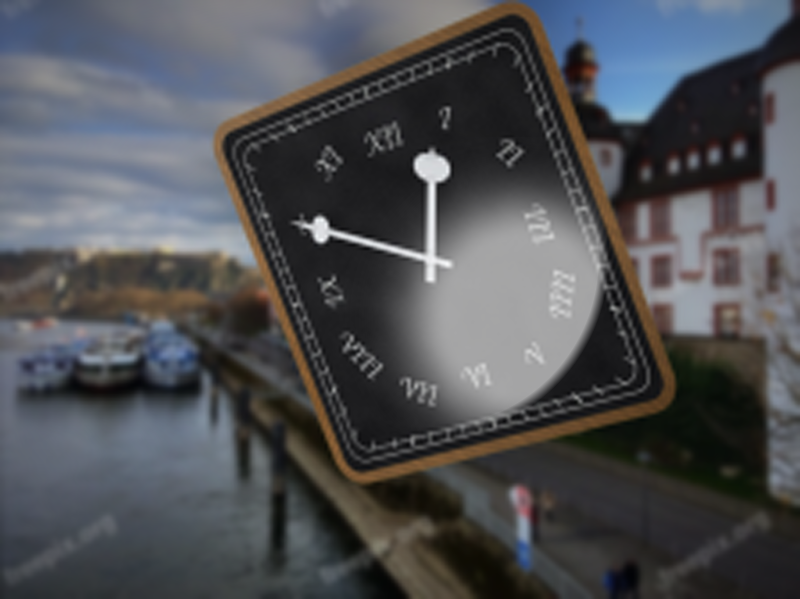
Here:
12,50
